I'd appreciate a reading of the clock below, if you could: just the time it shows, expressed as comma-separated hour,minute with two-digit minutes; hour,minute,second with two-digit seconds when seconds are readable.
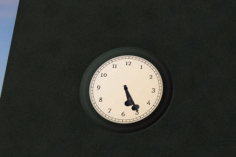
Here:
5,25
